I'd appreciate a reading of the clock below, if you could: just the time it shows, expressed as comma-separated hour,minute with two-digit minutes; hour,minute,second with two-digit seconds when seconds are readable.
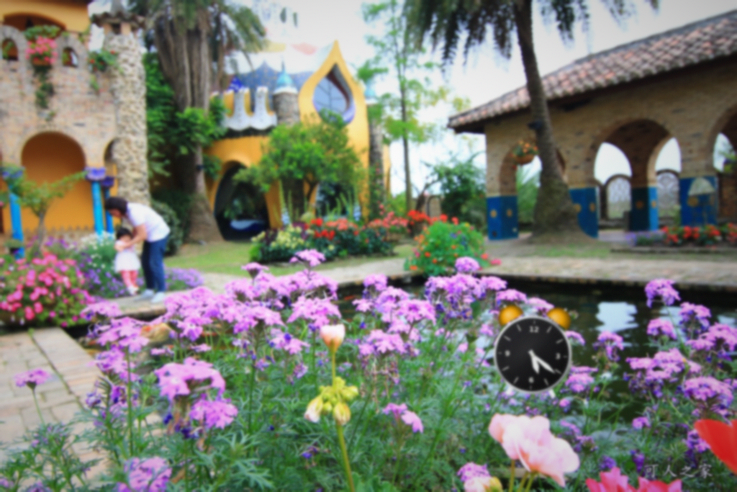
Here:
5,21
